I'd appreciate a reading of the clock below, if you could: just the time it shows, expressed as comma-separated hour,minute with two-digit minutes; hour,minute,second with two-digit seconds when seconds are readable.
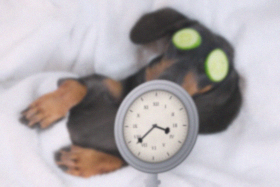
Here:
3,38
